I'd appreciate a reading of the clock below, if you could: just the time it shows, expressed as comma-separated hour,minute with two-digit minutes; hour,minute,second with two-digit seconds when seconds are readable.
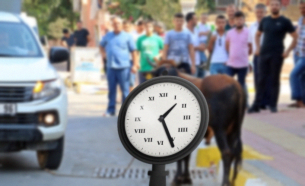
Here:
1,26
